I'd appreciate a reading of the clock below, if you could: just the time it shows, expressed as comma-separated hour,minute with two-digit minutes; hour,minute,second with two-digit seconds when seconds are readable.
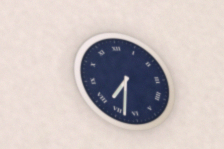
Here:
7,33
